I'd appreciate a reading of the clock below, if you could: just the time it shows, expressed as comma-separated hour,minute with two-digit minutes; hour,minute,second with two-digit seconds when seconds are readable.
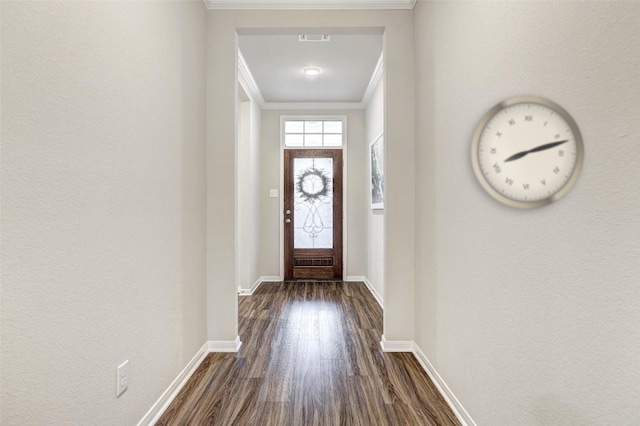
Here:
8,12
